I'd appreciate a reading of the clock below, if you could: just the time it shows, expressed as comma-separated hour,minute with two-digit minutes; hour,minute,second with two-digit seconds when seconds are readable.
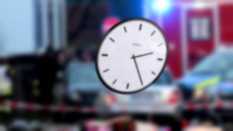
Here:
2,25
